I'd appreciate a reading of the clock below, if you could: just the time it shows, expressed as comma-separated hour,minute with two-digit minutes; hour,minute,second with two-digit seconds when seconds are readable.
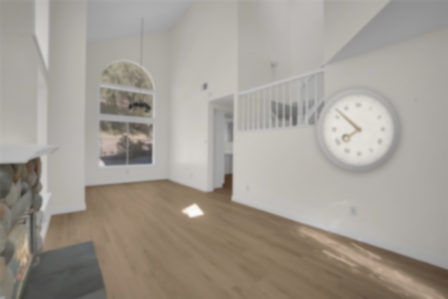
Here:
7,52
